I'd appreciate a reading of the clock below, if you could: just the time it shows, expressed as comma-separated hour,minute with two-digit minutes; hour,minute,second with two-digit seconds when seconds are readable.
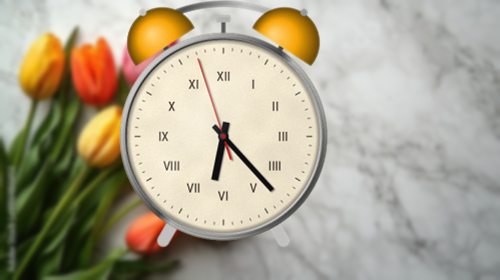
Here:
6,22,57
